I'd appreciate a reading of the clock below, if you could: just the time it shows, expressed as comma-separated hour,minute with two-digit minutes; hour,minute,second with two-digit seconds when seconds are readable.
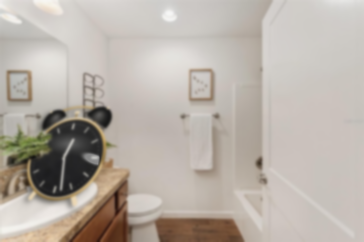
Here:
12,28
